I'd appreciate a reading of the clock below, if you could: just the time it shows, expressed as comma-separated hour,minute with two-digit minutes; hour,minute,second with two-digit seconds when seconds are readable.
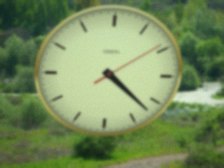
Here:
4,22,09
